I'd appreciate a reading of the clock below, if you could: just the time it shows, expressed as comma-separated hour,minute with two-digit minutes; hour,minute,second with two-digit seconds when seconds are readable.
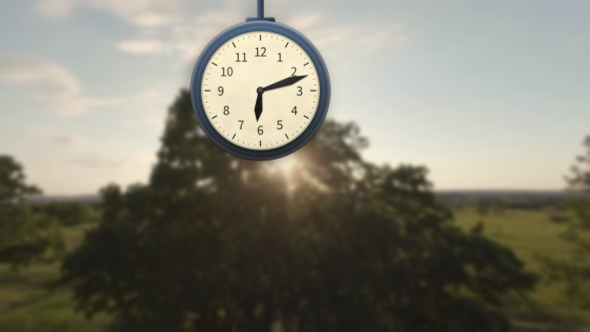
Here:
6,12
